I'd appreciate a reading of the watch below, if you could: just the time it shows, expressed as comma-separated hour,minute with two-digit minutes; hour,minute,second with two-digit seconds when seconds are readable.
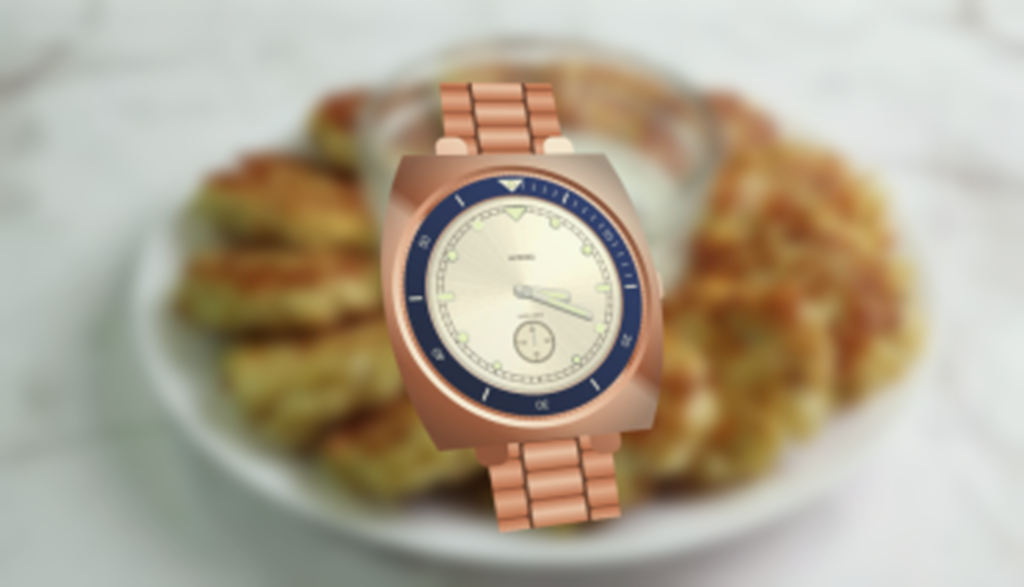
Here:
3,19
